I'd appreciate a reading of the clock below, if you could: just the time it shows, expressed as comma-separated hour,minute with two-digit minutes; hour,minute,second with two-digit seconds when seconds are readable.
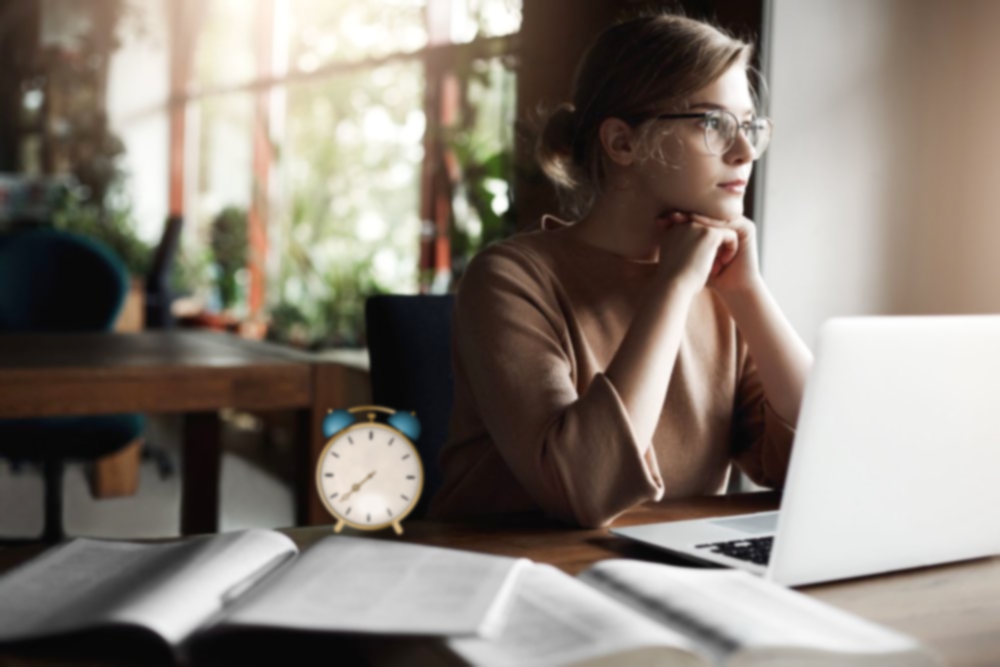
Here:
7,38
